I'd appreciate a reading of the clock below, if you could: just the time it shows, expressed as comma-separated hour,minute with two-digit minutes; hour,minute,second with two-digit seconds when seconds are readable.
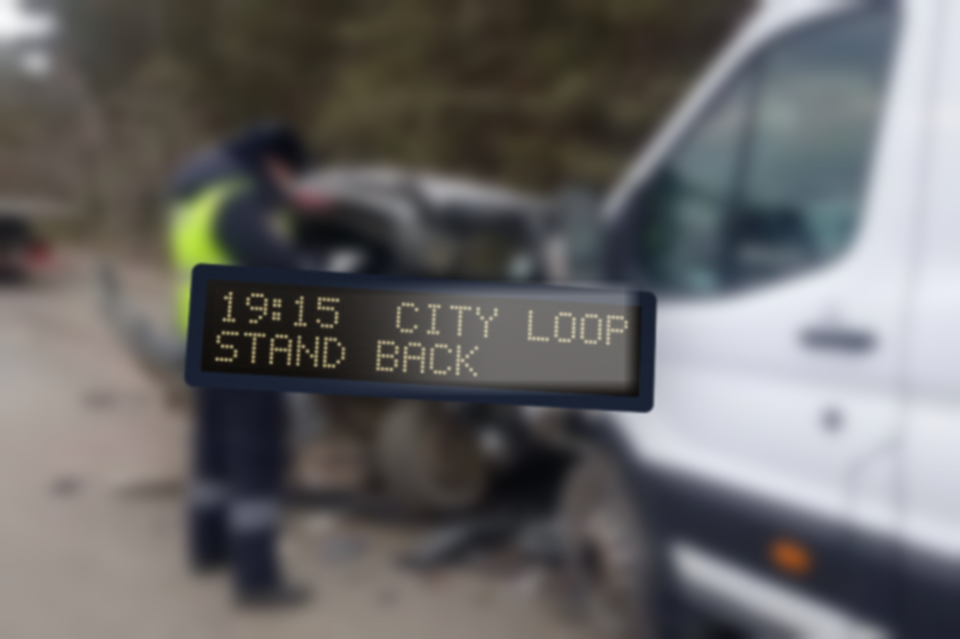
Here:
19,15
